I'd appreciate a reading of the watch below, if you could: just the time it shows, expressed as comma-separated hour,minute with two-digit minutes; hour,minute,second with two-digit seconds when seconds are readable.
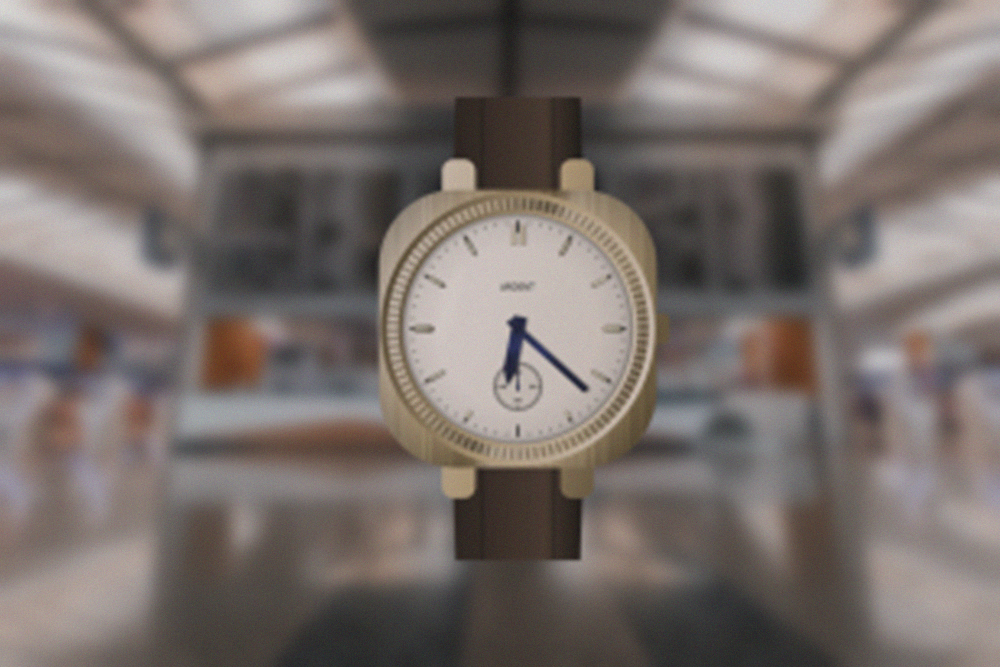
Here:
6,22
